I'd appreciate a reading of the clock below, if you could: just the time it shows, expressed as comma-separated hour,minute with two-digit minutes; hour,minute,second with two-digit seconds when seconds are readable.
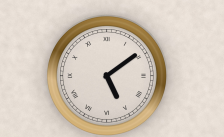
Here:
5,09
